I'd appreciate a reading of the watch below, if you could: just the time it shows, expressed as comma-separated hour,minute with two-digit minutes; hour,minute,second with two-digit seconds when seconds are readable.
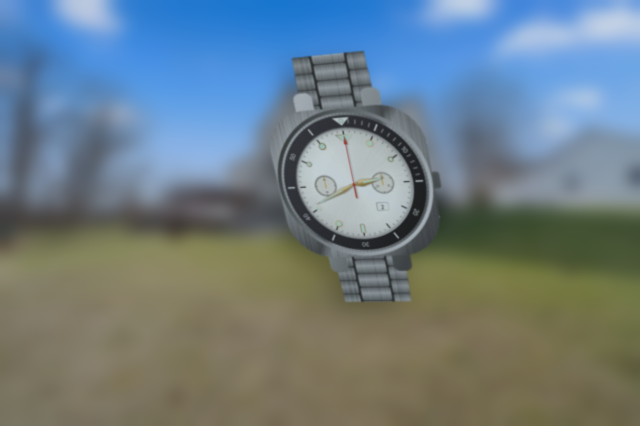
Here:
2,41
